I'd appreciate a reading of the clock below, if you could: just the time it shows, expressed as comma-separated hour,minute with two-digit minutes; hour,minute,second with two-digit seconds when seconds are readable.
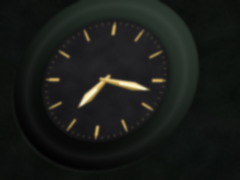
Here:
7,17
